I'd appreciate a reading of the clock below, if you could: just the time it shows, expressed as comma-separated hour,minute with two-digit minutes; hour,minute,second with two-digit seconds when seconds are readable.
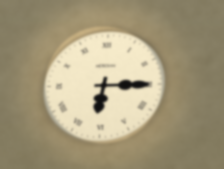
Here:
6,15
